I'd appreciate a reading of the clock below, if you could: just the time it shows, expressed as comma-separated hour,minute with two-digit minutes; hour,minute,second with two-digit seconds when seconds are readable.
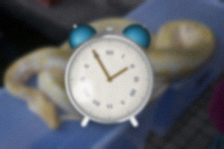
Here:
1,55
